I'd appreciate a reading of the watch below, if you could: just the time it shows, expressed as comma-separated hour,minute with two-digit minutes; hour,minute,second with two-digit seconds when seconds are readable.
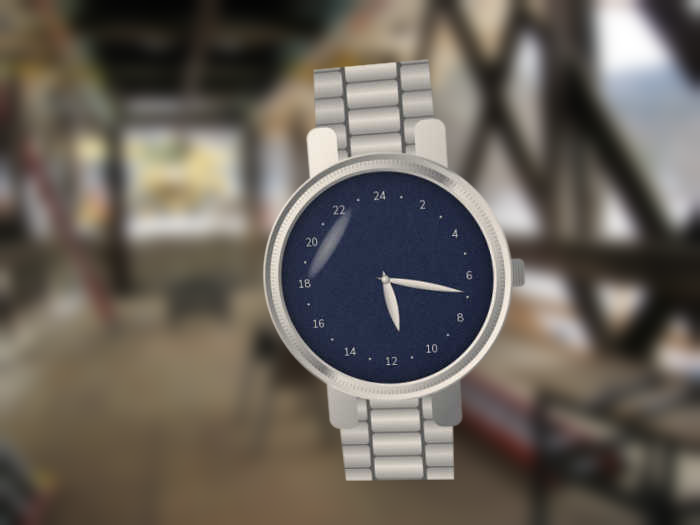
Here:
11,17
